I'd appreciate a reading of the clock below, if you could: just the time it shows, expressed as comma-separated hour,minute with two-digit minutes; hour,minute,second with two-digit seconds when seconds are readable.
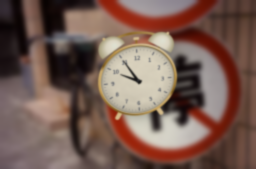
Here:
9,55
